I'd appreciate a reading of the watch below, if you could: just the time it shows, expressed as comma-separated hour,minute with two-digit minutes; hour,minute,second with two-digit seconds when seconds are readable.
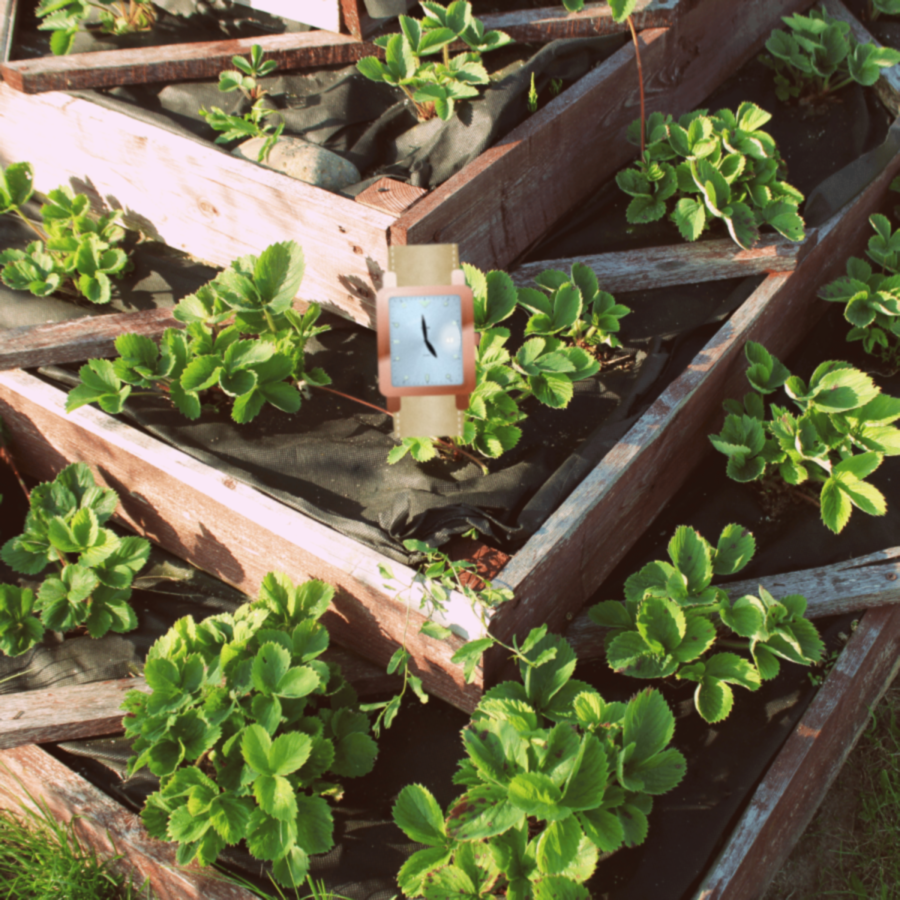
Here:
4,59
